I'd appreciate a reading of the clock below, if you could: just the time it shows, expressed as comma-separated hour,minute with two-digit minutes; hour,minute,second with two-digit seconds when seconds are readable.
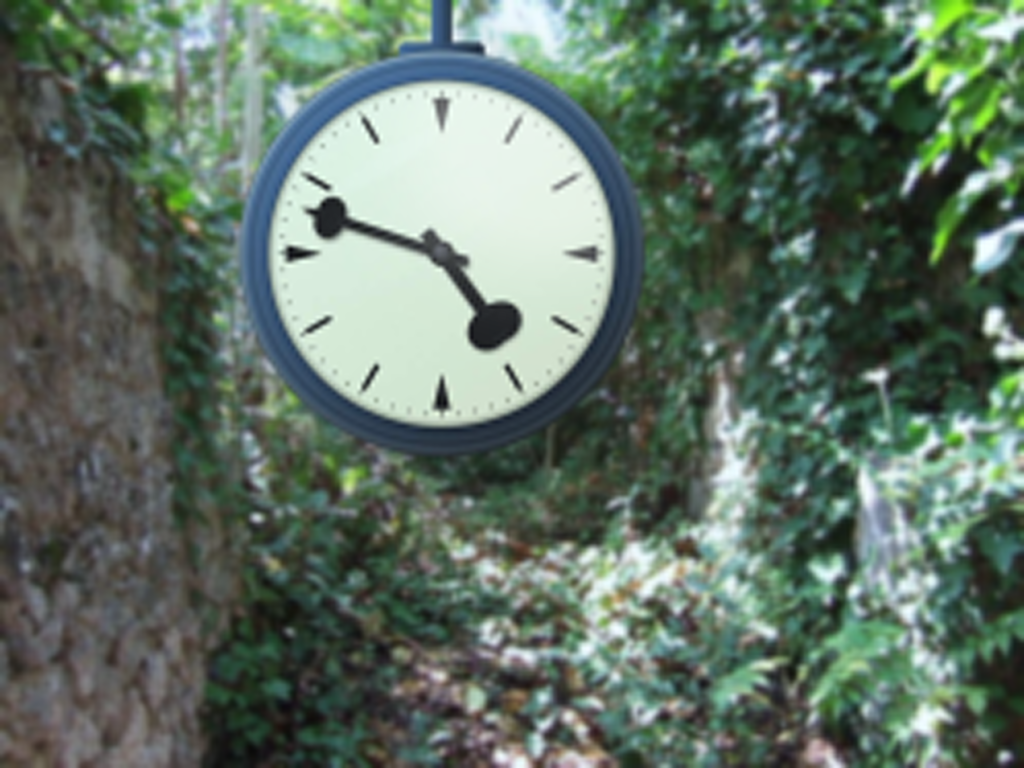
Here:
4,48
